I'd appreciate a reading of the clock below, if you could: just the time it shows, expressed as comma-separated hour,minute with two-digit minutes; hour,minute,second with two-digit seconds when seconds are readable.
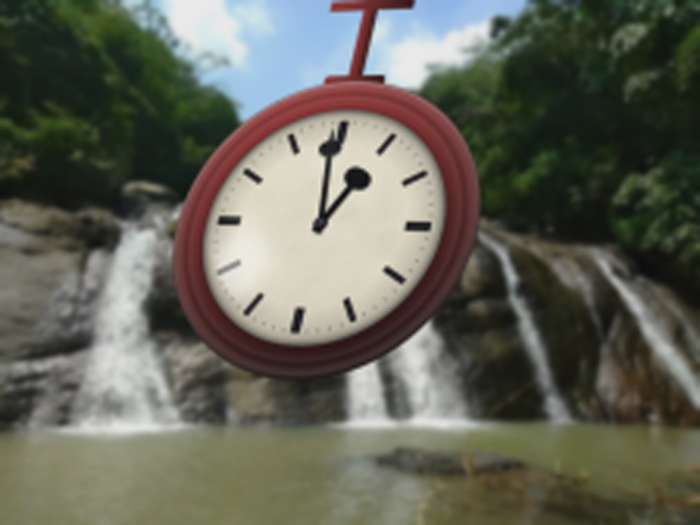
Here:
12,59
